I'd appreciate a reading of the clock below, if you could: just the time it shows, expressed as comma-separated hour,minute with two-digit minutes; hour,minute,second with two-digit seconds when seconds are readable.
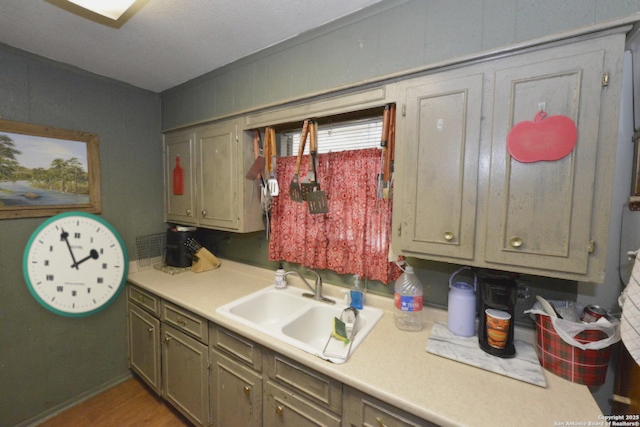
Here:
1,56
